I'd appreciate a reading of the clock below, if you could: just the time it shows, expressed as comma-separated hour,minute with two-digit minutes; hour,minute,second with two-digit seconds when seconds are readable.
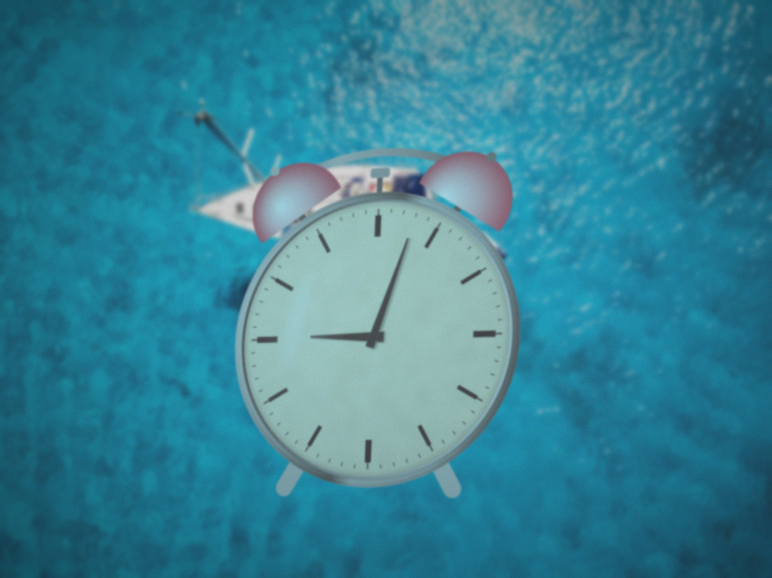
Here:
9,03
